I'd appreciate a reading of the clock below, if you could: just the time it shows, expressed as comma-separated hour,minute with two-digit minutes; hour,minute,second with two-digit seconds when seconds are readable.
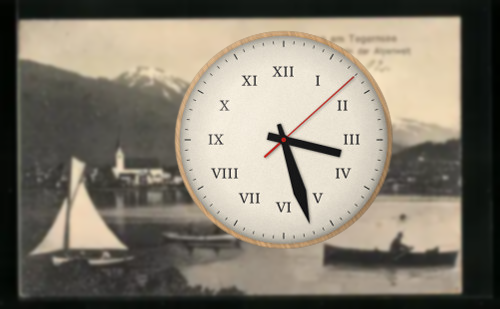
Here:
3,27,08
